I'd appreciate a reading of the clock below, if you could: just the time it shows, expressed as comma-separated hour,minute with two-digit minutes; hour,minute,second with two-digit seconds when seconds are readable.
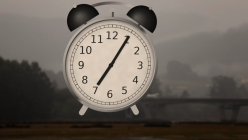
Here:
7,05
